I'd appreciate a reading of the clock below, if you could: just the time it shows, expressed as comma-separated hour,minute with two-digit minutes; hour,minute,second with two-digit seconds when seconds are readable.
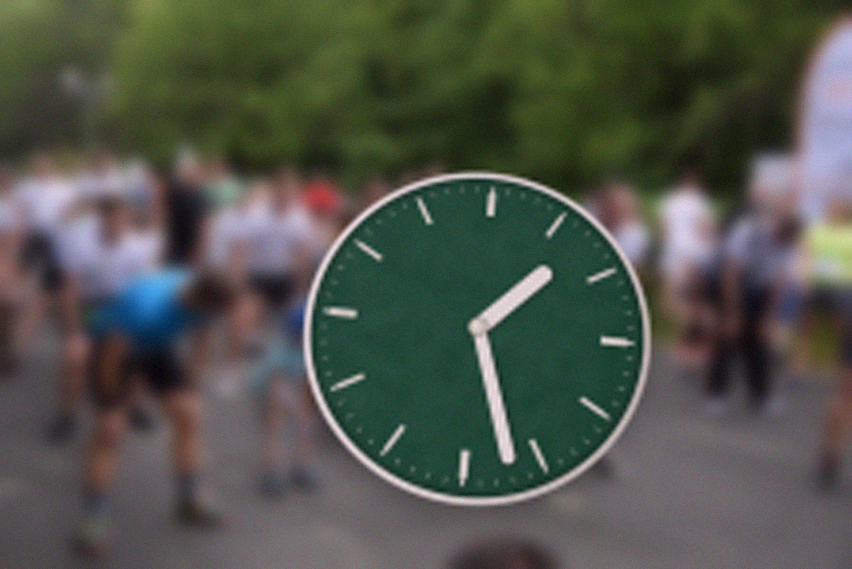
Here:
1,27
